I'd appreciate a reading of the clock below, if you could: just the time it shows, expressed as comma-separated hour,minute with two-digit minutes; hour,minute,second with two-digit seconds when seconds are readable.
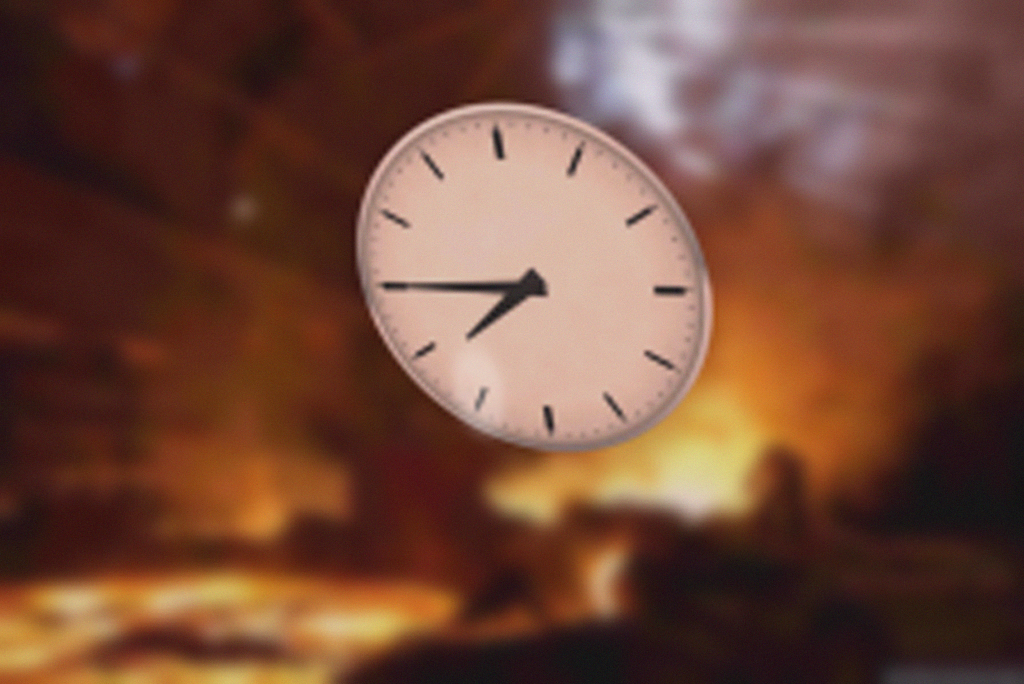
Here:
7,45
